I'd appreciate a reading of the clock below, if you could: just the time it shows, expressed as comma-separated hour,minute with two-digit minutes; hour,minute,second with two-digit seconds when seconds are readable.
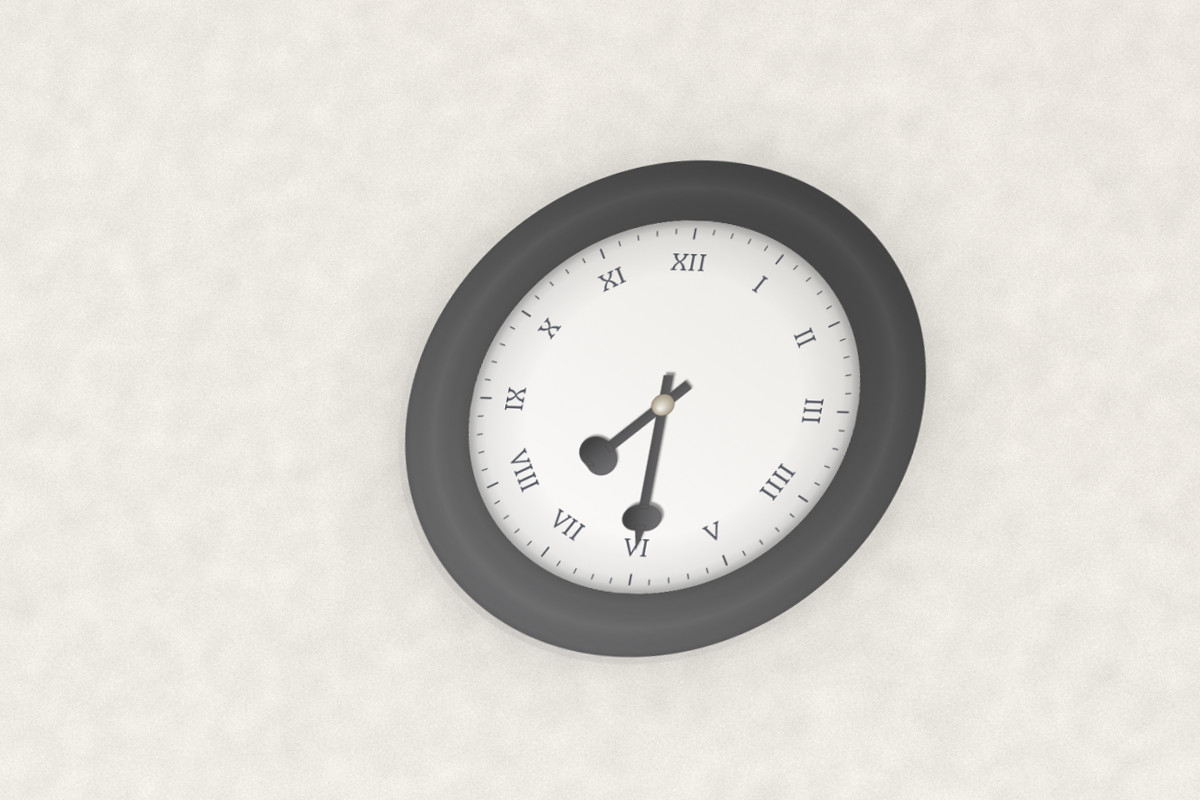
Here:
7,30
